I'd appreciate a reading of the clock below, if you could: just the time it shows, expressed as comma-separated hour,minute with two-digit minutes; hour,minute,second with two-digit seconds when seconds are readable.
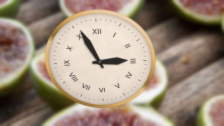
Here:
2,56
